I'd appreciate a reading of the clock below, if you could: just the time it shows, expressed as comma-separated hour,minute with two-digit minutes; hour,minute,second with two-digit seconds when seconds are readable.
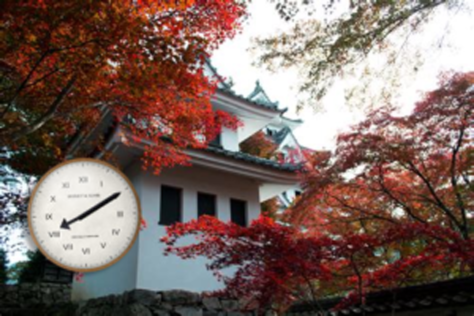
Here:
8,10
